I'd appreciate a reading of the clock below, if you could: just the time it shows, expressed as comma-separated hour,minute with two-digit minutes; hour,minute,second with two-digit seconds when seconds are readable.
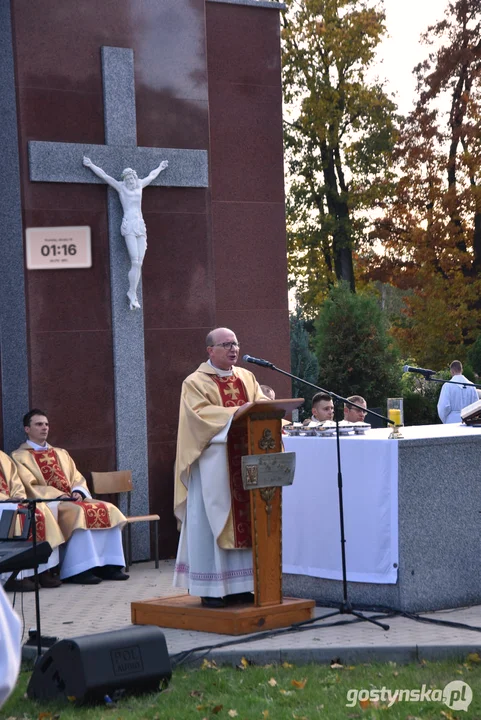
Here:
1,16
